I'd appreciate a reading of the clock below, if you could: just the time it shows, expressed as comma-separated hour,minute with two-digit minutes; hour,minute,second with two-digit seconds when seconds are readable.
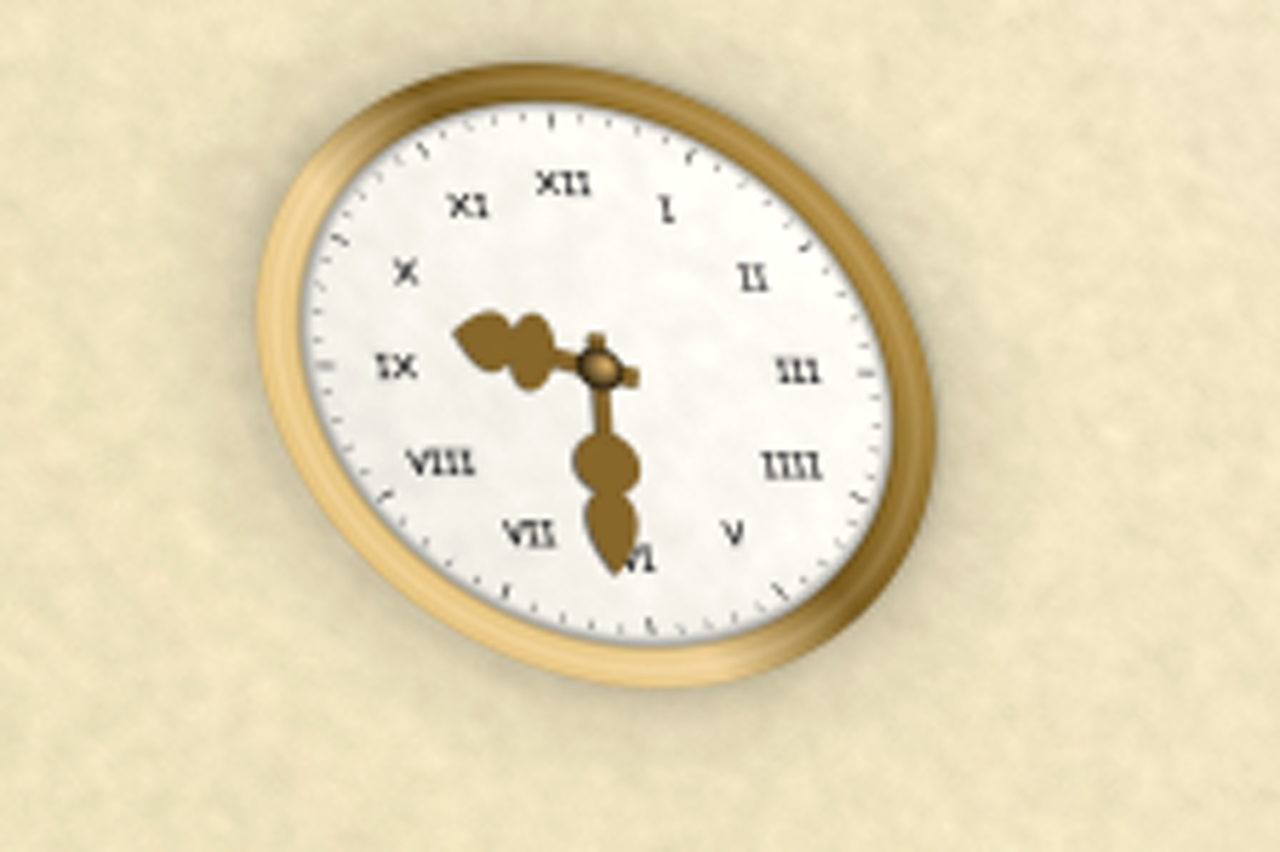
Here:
9,31
